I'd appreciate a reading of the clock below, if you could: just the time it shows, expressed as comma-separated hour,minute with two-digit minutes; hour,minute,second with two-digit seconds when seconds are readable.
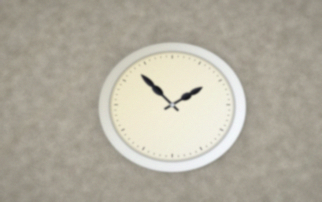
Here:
1,53
